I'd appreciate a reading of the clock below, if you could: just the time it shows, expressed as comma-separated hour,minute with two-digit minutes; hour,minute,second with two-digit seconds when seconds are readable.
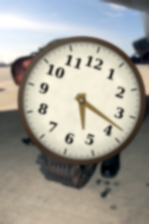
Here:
5,18
